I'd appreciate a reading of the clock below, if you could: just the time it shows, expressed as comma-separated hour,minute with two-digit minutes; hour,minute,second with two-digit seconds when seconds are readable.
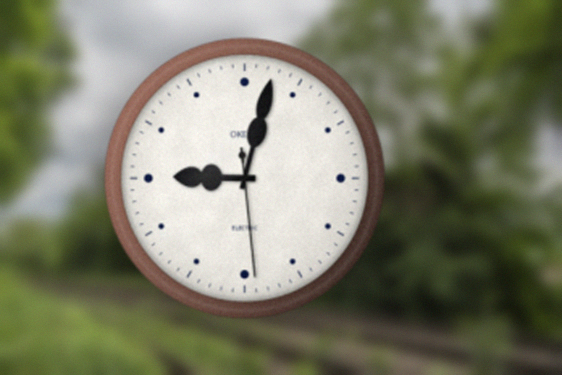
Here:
9,02,29
